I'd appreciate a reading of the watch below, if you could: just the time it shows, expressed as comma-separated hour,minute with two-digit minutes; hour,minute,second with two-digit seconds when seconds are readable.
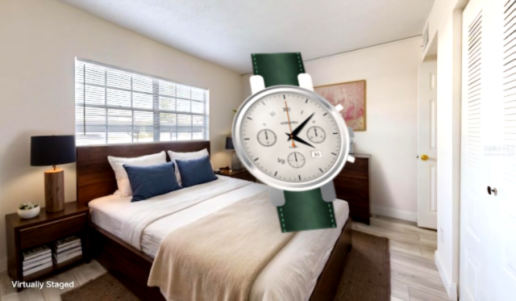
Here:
4,08
